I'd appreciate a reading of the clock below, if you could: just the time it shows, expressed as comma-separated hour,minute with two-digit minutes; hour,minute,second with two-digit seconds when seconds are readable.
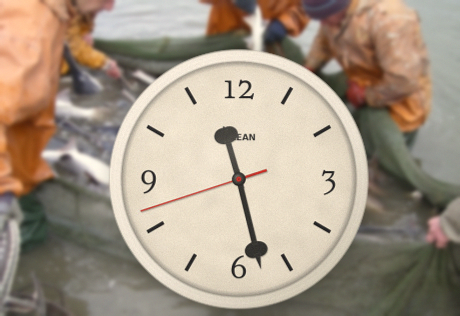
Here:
11,27,42
